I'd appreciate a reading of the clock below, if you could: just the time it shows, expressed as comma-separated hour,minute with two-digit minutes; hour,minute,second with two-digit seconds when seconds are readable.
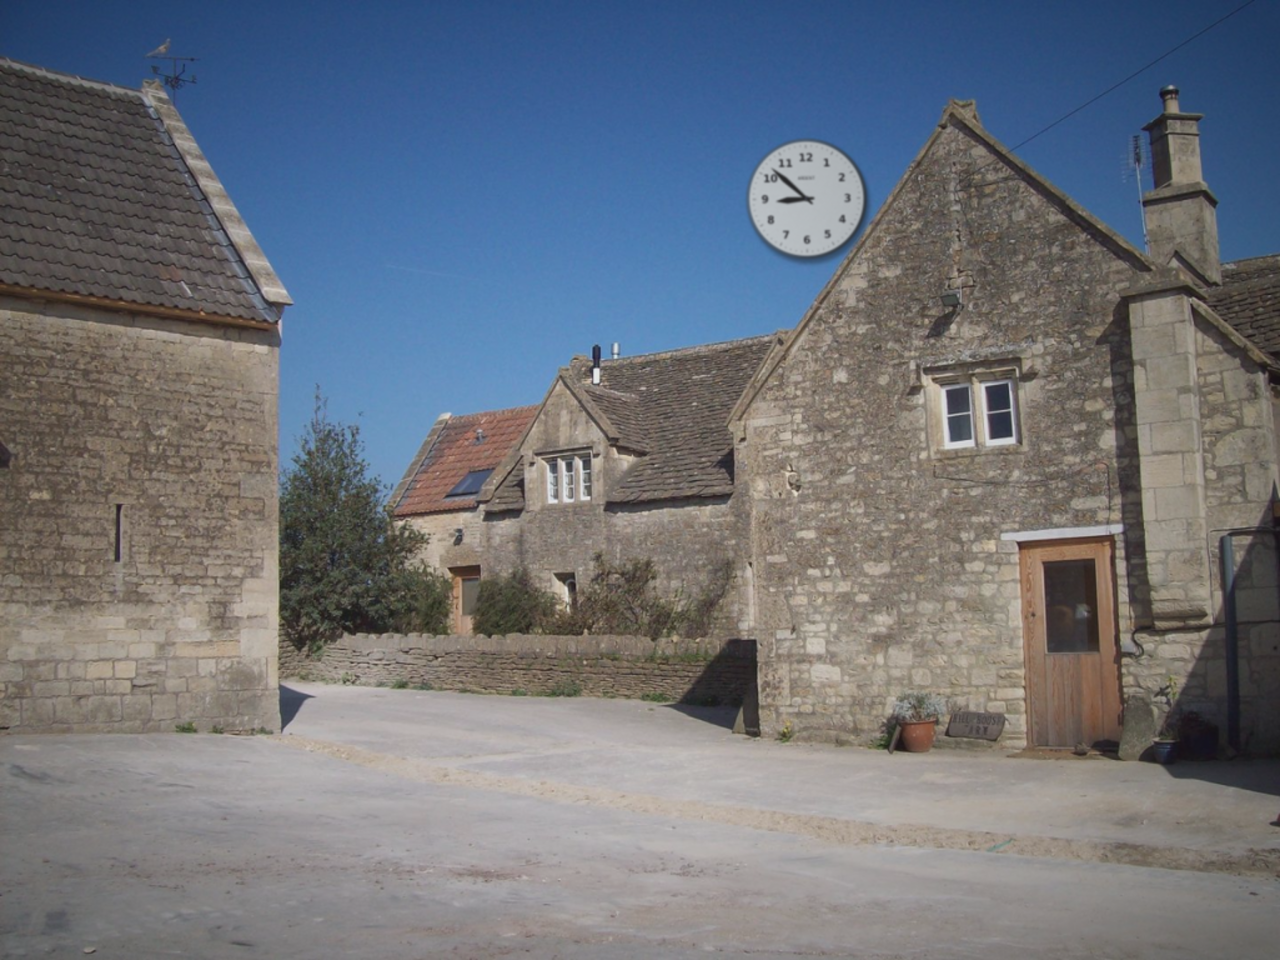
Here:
8,52
